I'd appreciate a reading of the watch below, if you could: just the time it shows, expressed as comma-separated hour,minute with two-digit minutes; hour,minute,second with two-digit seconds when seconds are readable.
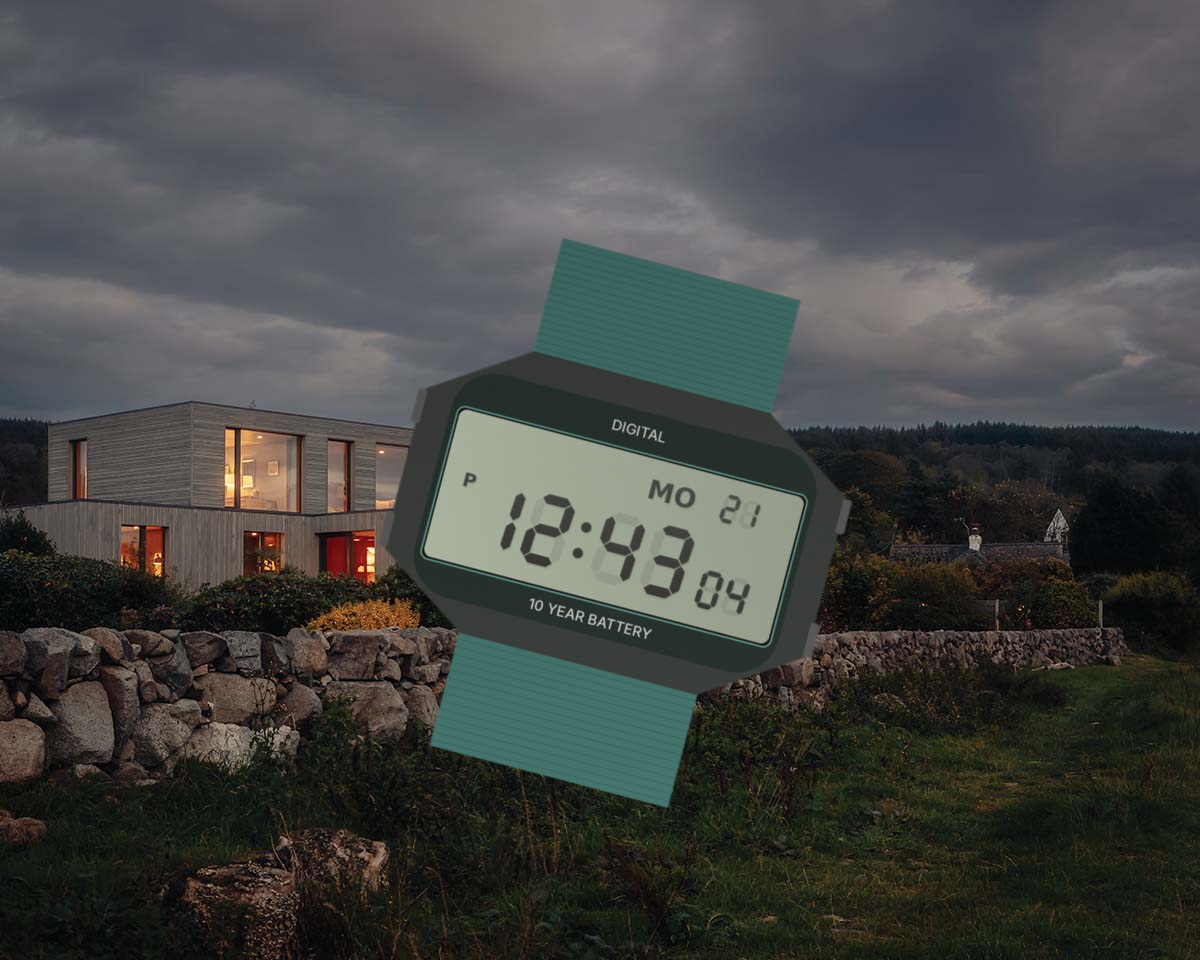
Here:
12,43,04
